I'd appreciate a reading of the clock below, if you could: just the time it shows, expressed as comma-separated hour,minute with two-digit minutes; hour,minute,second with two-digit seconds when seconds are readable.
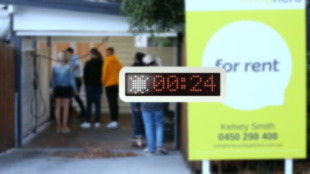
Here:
0,24
